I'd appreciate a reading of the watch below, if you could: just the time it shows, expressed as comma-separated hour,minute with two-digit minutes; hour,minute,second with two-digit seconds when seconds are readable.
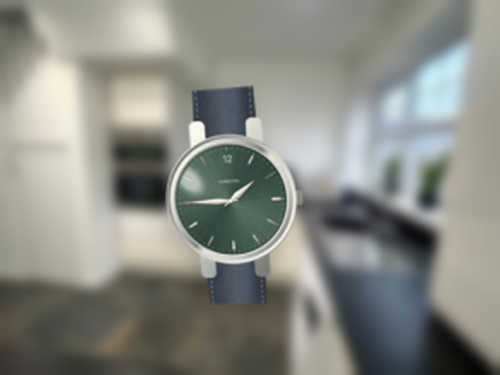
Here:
1,45
